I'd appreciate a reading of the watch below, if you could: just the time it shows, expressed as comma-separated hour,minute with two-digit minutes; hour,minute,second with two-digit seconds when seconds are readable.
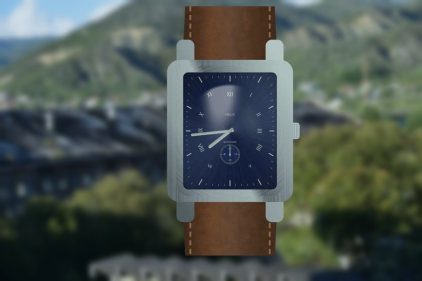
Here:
7,44
